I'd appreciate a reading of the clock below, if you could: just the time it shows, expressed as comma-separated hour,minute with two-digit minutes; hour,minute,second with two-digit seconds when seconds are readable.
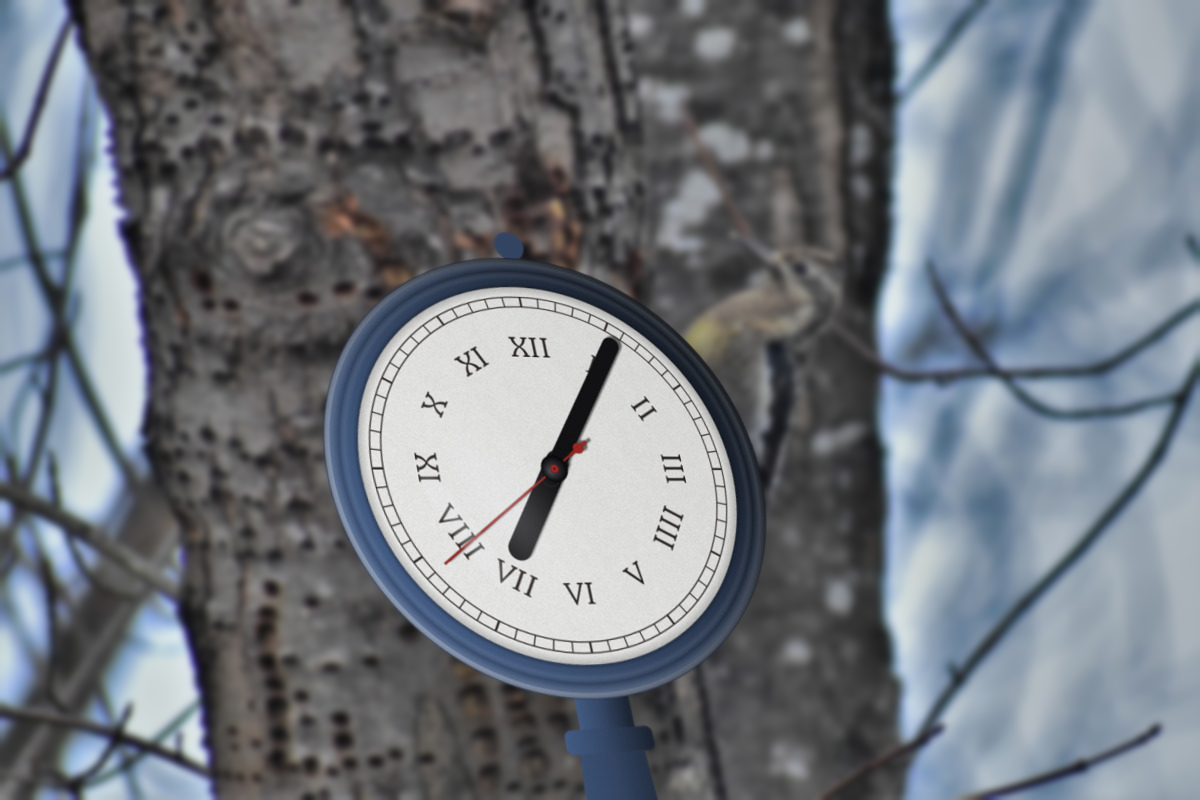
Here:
7,05,39
